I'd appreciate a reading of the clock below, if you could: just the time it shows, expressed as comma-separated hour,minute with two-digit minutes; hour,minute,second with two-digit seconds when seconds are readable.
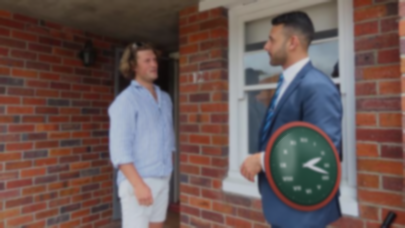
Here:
2,18
